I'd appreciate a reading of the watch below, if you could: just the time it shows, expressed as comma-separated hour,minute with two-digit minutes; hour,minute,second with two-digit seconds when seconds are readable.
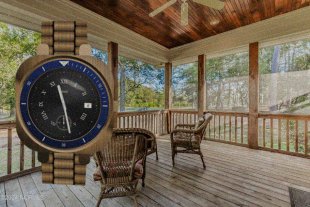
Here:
11,28
